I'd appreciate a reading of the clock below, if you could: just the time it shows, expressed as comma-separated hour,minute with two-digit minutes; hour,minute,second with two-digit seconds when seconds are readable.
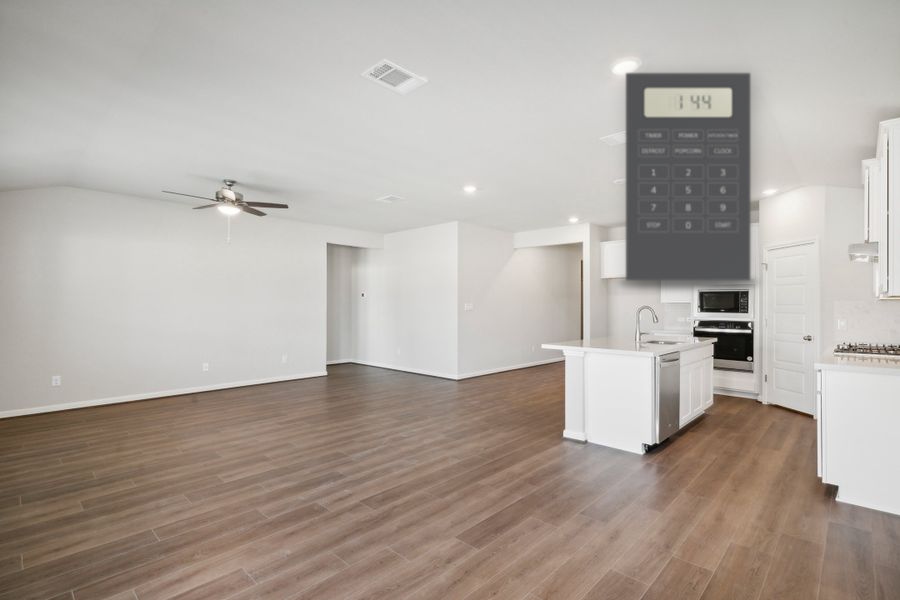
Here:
1,44
